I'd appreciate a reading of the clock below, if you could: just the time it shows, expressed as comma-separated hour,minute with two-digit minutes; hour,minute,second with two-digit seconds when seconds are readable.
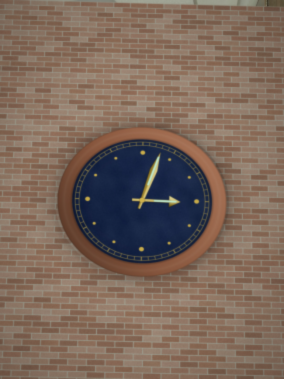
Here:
3,03
